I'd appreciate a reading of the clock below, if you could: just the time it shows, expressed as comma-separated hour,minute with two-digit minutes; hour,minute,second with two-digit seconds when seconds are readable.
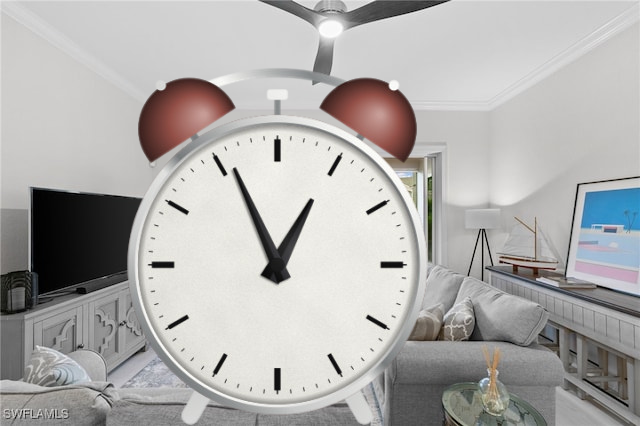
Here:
12,56
